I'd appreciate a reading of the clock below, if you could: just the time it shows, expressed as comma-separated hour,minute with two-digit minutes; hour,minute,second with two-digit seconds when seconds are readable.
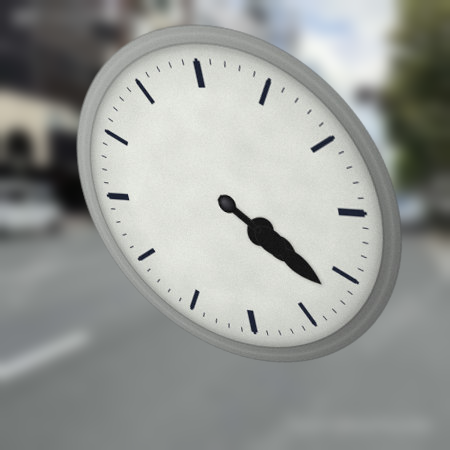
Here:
4,22
